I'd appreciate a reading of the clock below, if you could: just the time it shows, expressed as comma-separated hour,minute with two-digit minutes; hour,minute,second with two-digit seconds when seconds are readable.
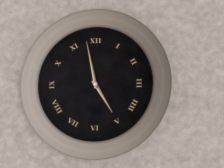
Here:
4,58
